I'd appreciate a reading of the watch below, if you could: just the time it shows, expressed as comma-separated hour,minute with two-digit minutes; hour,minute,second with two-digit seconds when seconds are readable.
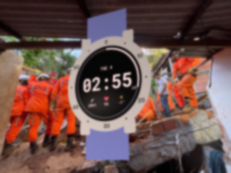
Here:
2,55
